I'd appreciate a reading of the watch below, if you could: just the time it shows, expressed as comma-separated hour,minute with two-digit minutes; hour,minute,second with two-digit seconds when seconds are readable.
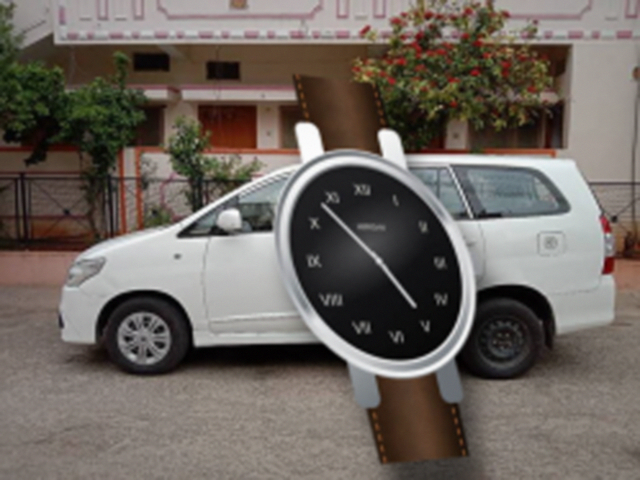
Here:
4,53
